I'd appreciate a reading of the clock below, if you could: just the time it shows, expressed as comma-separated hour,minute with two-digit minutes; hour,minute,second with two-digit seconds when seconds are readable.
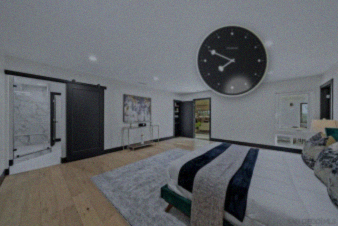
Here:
7,49
